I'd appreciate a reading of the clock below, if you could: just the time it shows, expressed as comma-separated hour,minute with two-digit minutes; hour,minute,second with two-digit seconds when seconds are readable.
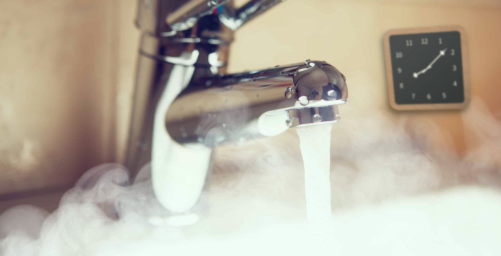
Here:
8,08
